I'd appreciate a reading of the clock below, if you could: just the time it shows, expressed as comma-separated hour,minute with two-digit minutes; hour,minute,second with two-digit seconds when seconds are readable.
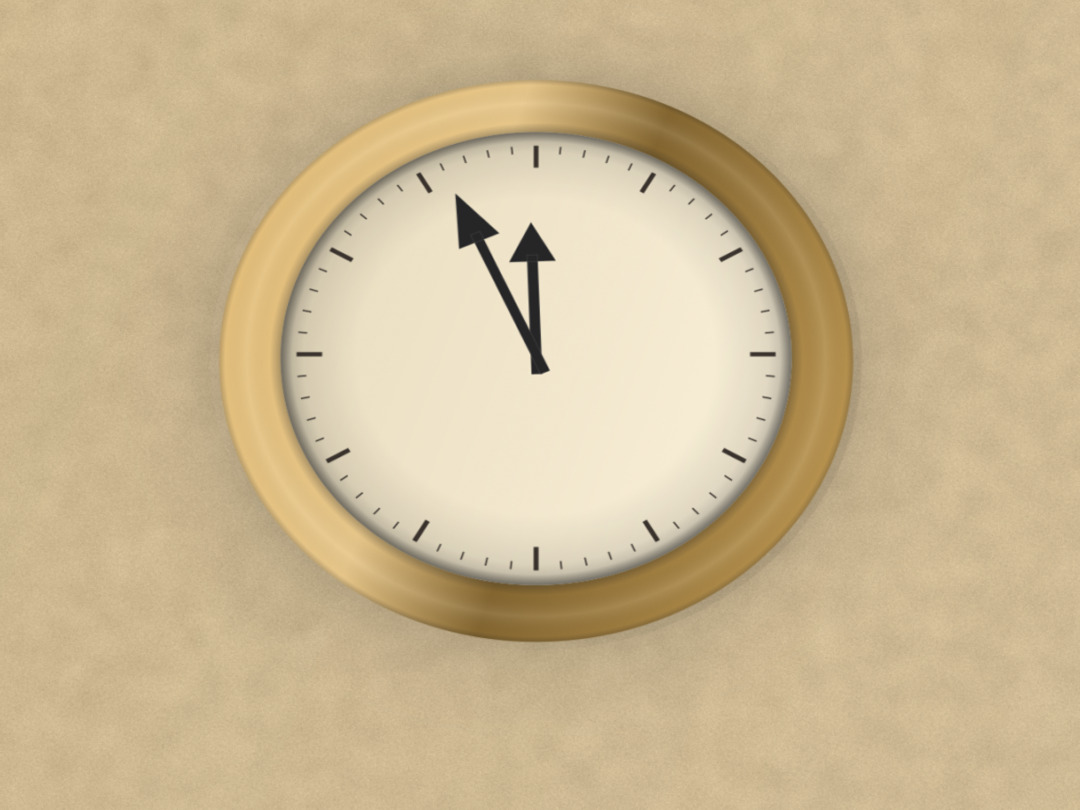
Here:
11,56
